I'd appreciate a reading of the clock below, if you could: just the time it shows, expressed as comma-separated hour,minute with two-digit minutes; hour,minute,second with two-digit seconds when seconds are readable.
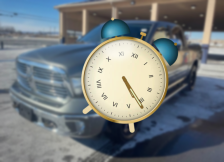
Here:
4,21
